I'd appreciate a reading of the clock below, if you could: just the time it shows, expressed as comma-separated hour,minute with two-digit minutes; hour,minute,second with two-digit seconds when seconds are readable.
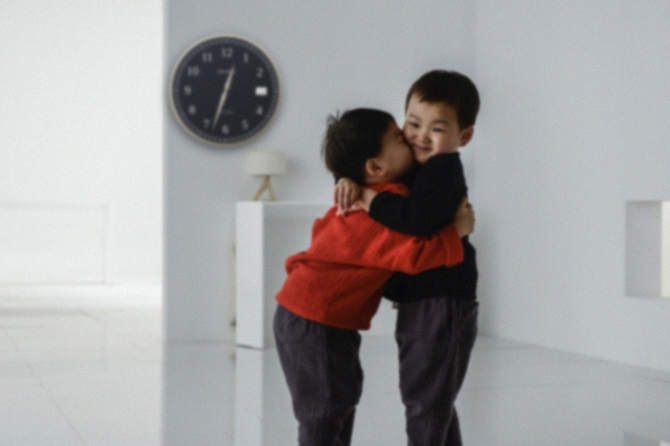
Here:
12,33
